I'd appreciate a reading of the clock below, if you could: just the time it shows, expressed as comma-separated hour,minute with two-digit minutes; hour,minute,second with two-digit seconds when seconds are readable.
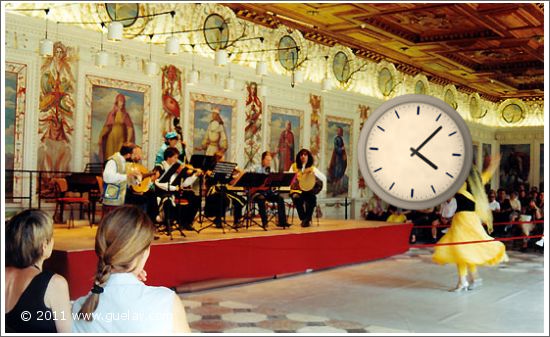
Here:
4,07
